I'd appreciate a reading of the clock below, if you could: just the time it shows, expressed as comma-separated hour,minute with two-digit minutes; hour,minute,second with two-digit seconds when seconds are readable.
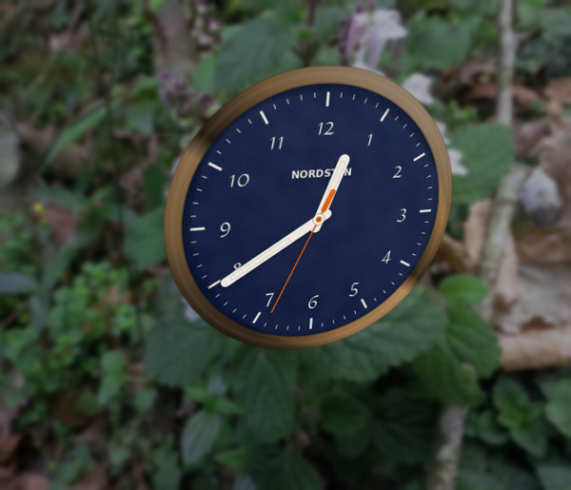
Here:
12,39,34
